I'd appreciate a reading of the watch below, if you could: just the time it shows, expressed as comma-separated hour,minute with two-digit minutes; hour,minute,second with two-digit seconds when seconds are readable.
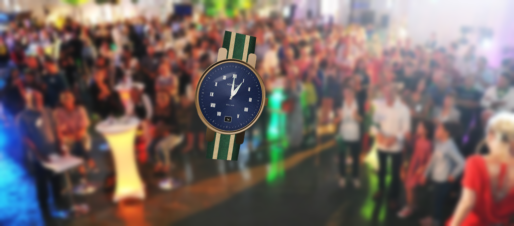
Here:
1,00
